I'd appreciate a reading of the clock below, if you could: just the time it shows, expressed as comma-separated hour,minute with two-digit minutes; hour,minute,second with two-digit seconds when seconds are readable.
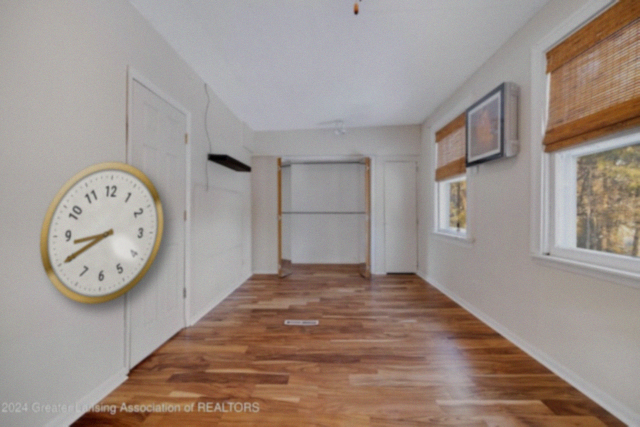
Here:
8,40
